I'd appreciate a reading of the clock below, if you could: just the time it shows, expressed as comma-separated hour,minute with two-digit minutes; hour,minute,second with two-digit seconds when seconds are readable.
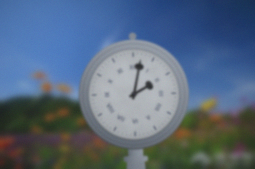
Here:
2,02
